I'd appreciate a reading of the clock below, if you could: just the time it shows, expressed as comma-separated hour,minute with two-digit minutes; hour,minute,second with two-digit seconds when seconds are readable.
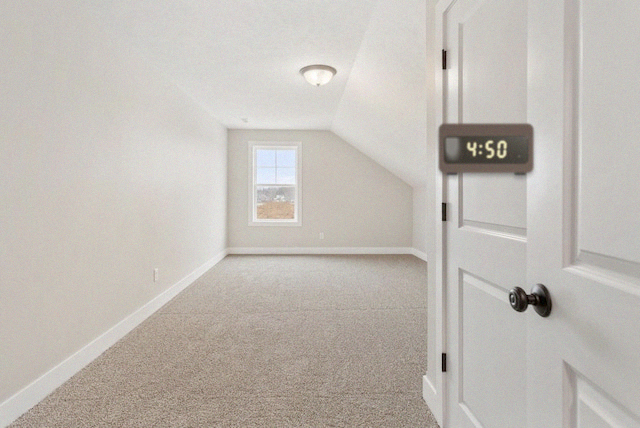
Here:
4,50
